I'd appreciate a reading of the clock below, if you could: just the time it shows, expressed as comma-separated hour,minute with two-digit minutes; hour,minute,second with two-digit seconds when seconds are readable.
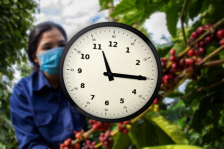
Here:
11,15
